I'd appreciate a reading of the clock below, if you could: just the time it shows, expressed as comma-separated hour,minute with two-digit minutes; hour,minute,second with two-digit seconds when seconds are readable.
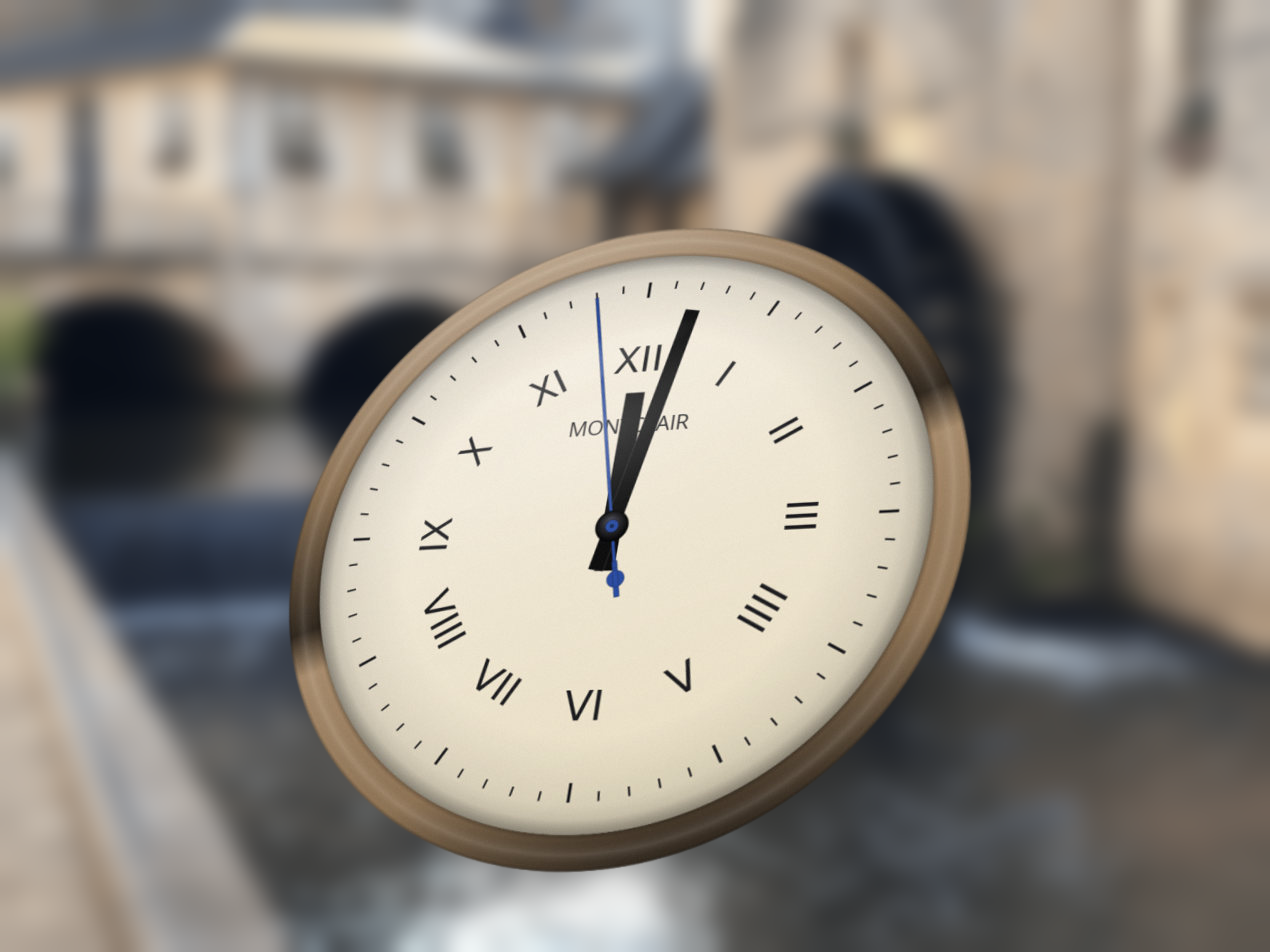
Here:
12,01,58
